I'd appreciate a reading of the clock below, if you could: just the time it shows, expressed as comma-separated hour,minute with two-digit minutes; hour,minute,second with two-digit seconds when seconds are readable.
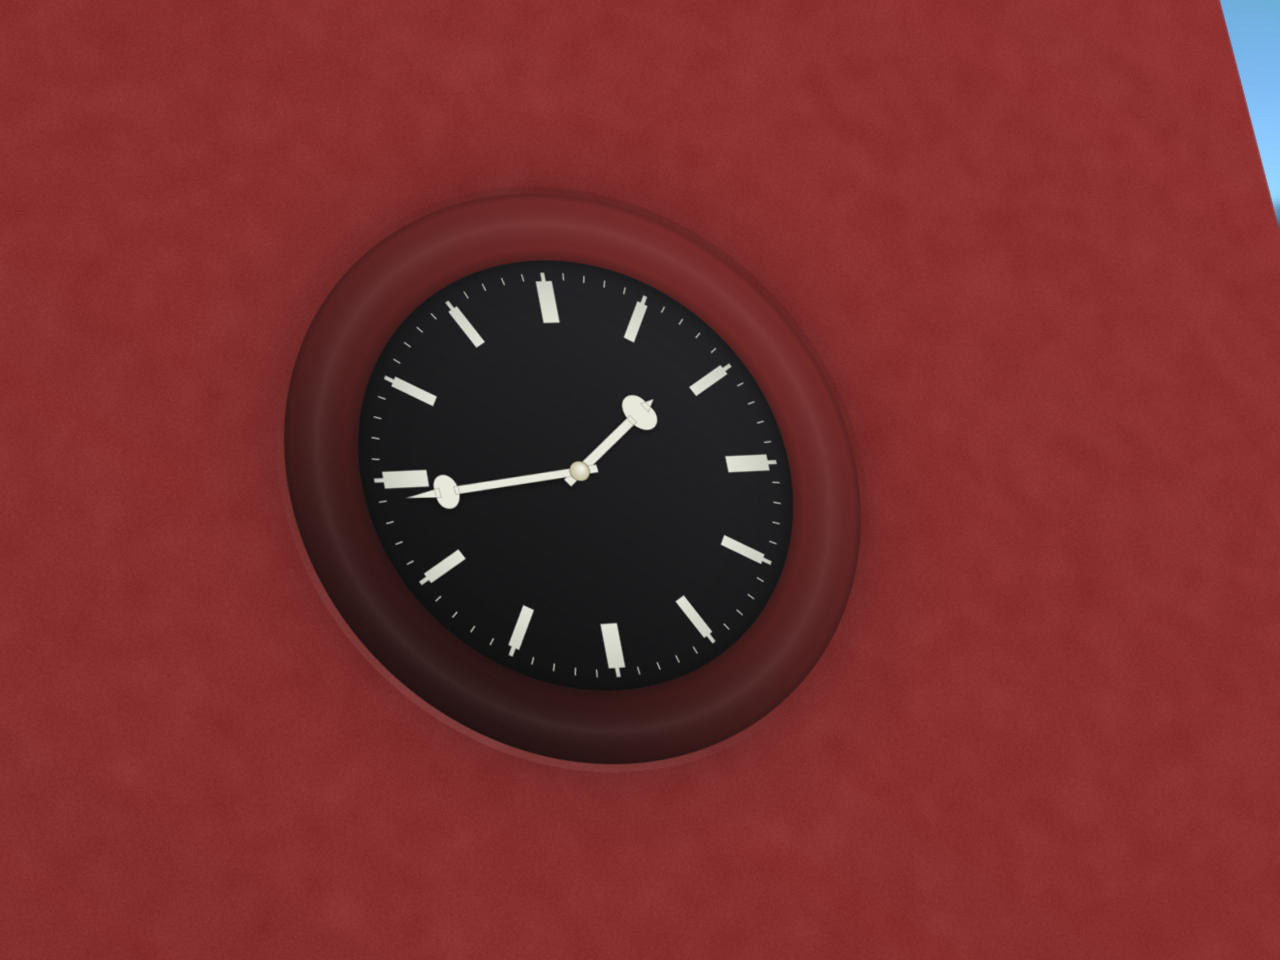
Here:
1,44
